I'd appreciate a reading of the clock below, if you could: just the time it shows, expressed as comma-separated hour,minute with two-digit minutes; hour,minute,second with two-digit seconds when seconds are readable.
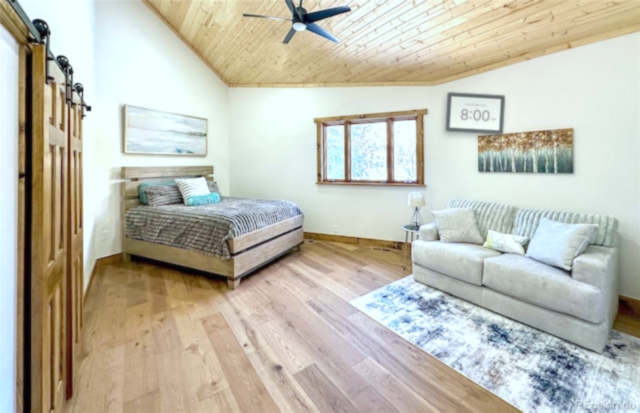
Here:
8,00
